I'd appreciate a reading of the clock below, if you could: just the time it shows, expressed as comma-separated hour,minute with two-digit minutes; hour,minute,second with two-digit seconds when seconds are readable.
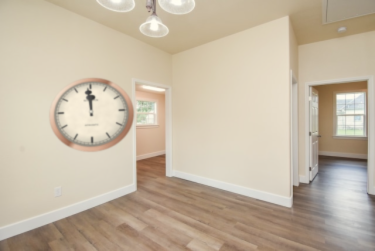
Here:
11,59
